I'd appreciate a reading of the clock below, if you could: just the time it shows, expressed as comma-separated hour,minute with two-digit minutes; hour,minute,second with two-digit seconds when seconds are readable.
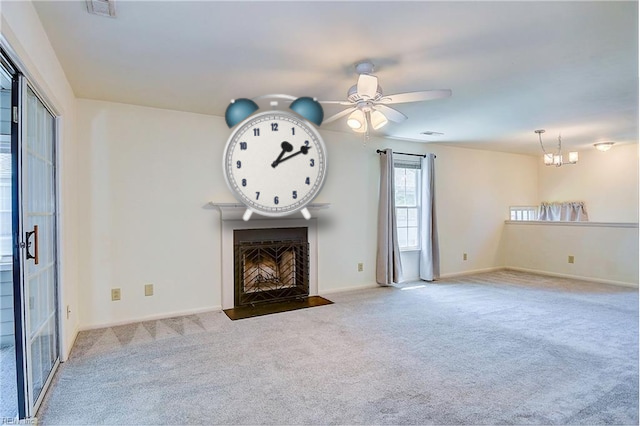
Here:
1,11
